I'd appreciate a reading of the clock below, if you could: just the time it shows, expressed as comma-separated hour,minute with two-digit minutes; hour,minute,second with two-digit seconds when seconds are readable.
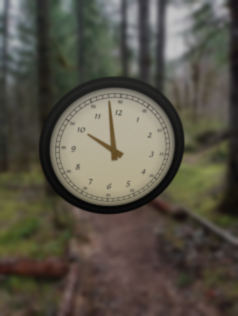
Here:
9,58
